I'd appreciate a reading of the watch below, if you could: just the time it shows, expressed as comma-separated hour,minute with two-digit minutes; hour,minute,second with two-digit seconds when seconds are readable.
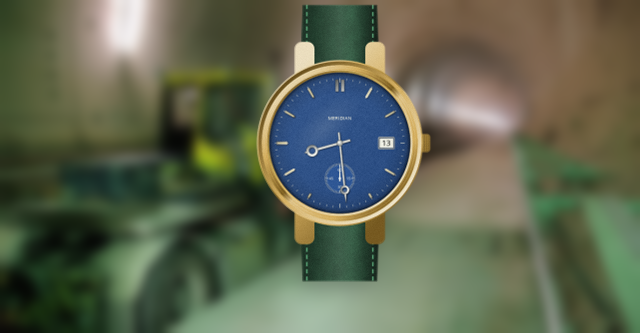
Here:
8,29
